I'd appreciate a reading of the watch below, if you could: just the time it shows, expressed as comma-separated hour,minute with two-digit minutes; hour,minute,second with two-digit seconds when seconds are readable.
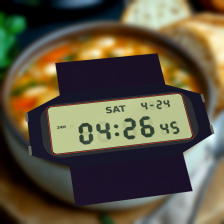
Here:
4,26,45
